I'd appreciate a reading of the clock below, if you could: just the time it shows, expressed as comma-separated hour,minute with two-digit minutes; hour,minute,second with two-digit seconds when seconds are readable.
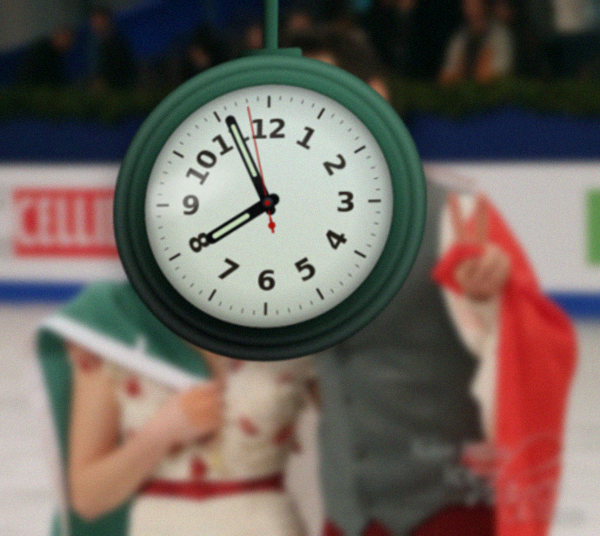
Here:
7,55,58
